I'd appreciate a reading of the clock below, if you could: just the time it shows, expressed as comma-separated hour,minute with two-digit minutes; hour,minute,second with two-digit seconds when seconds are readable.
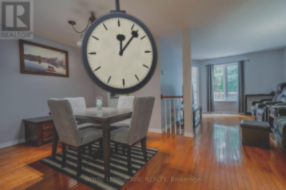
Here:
12,07
